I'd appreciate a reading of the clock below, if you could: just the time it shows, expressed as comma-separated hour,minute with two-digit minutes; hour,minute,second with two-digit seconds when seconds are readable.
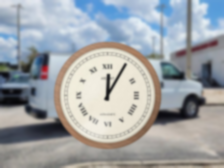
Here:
12,05
